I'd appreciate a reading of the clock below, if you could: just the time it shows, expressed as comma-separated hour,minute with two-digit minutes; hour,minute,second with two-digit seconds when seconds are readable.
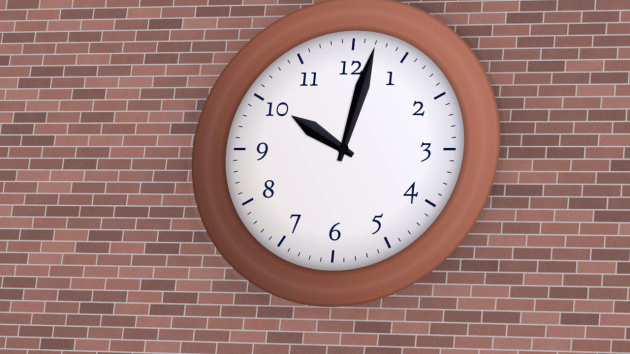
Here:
10,02
